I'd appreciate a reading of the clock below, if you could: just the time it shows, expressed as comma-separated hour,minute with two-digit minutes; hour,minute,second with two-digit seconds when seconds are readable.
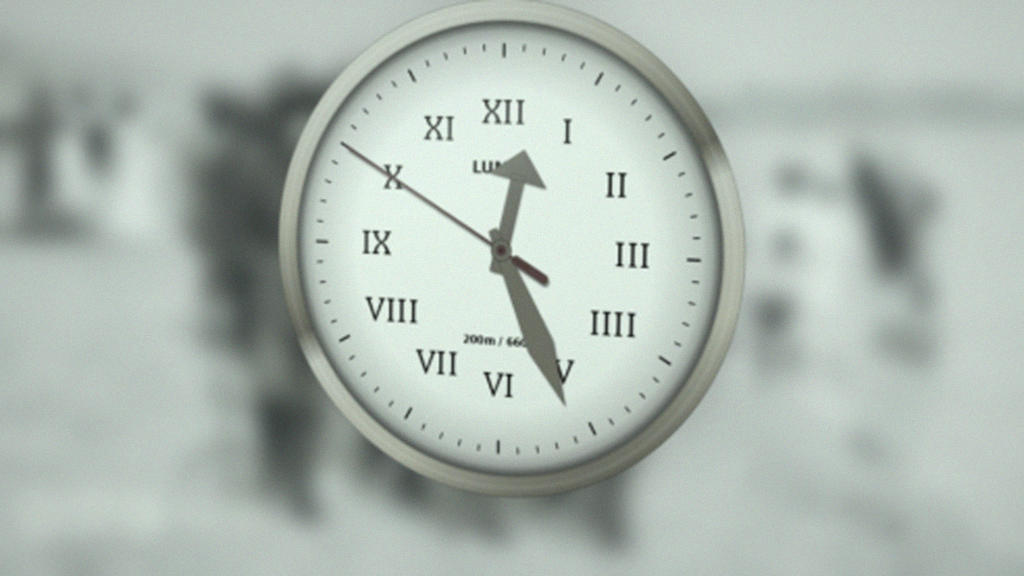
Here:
12,25,50
